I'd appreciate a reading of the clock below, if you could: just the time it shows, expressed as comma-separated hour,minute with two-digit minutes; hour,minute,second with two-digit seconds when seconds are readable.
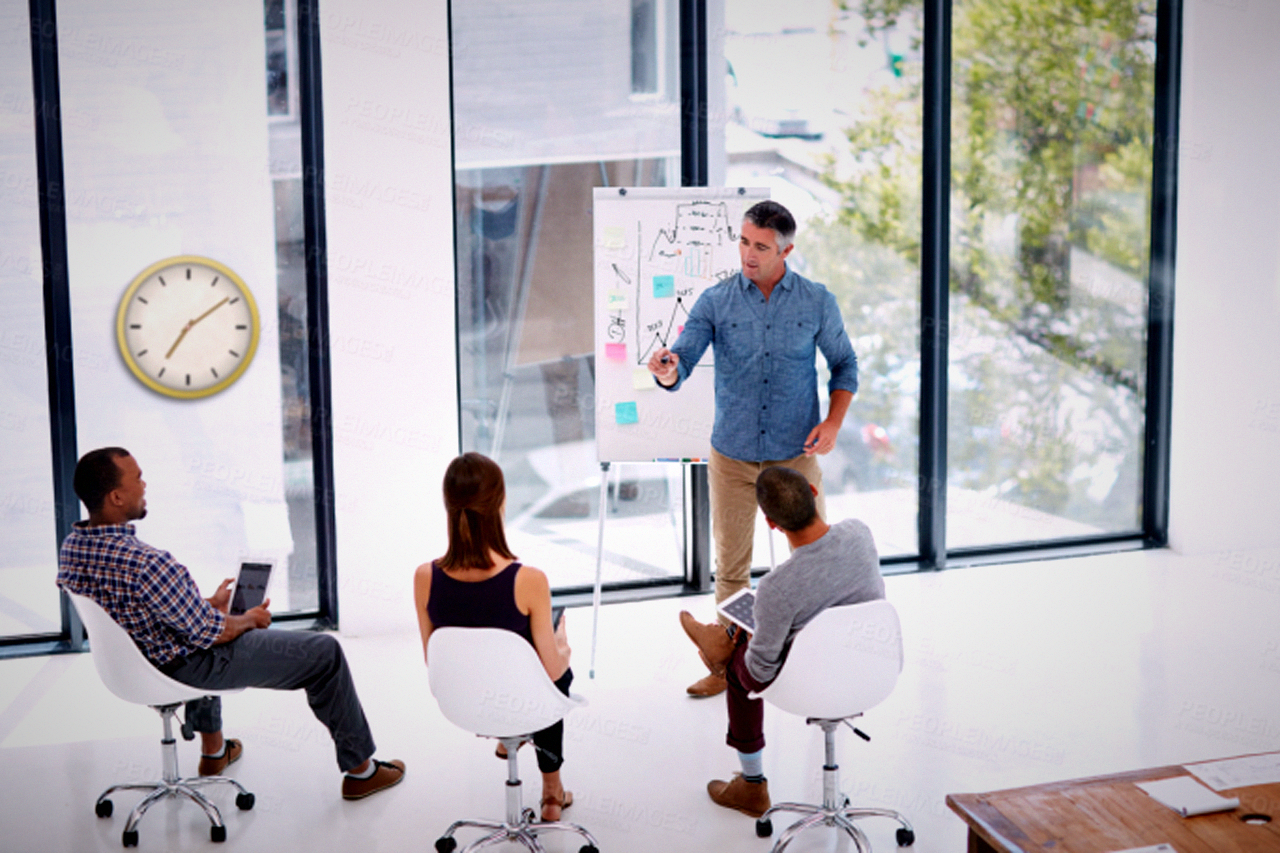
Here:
7,09
